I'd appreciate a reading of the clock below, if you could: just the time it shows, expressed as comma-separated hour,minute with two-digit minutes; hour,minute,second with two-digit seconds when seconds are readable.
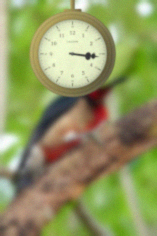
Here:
3,16
